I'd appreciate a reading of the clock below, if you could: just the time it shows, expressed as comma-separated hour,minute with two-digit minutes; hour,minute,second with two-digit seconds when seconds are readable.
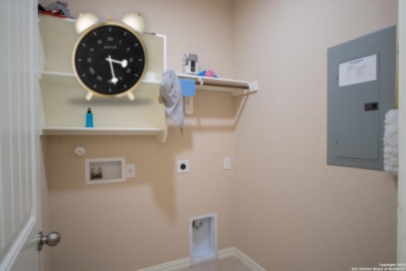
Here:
3,28
